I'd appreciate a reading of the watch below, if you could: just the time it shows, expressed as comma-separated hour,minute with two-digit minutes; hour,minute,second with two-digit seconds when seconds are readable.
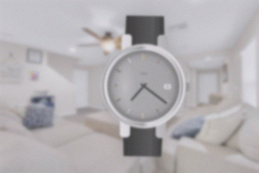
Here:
7,21
